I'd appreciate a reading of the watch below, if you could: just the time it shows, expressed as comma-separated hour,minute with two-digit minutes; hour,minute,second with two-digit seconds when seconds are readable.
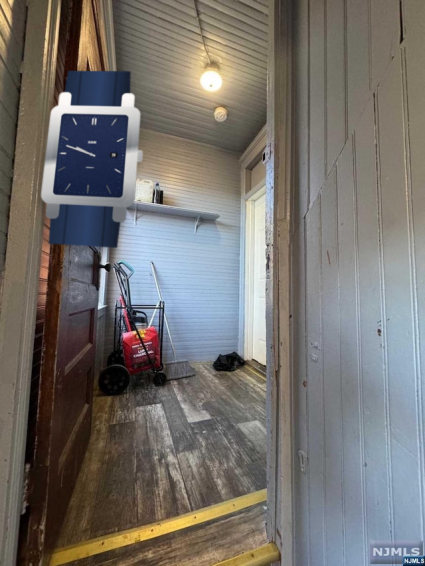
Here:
9,48
